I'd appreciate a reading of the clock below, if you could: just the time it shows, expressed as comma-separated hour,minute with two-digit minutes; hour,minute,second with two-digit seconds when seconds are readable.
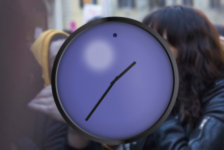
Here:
1,36
